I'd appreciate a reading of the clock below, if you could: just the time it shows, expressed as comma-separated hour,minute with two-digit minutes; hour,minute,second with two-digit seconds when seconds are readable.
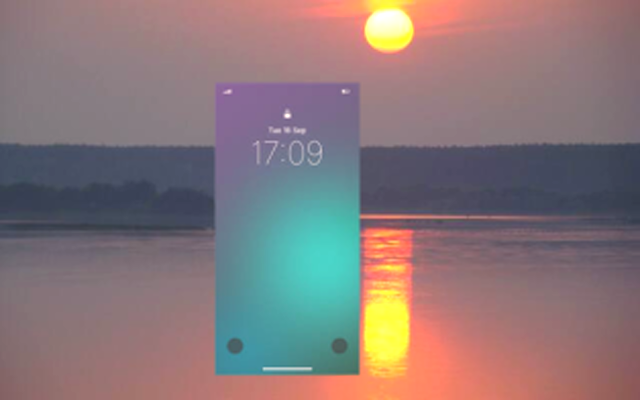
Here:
17,09
